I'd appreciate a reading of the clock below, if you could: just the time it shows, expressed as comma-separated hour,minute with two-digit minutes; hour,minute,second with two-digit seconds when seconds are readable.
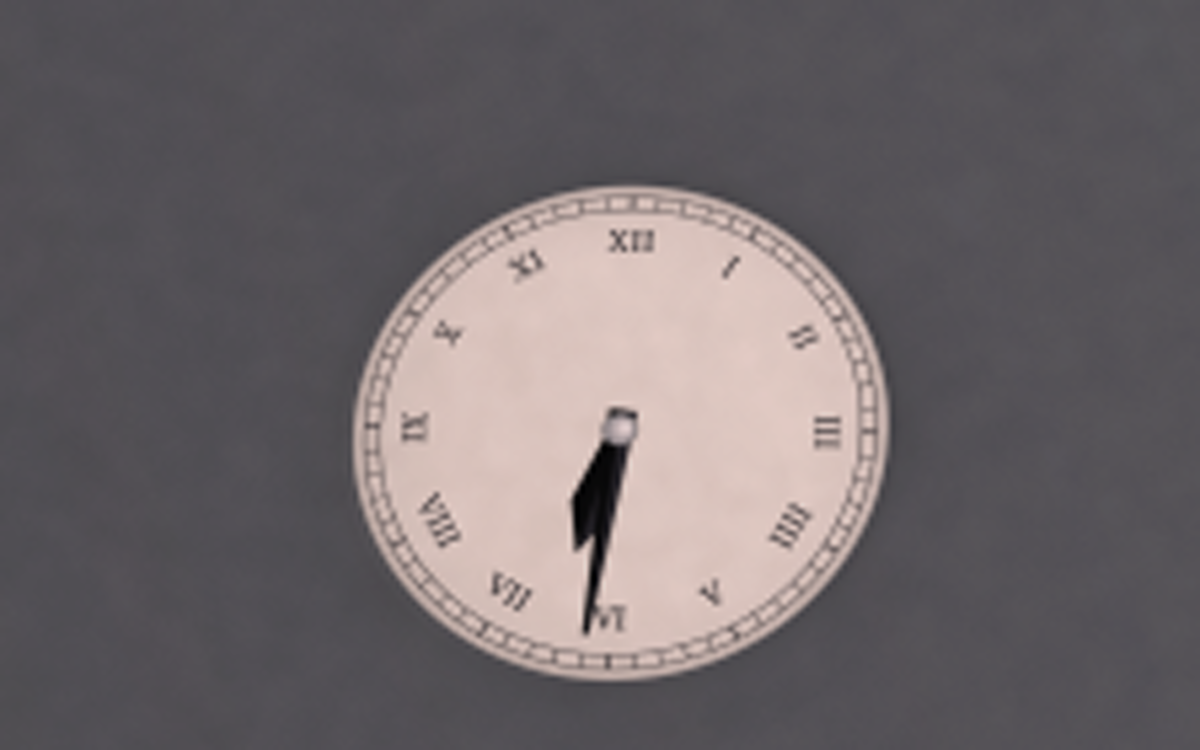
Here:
6,31
